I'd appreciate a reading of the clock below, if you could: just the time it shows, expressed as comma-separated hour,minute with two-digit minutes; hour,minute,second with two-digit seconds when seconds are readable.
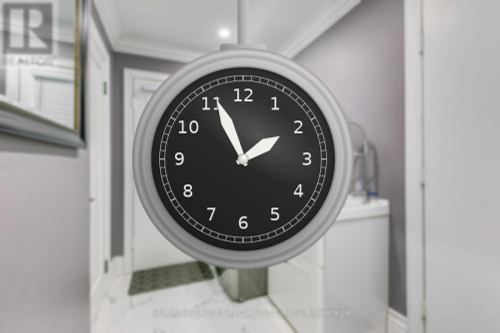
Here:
1,56
